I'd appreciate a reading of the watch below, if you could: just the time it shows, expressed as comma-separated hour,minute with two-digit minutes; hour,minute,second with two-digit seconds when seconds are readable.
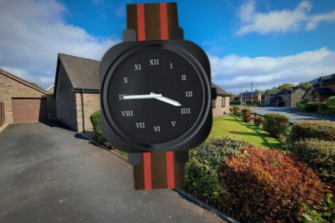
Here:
3,45
